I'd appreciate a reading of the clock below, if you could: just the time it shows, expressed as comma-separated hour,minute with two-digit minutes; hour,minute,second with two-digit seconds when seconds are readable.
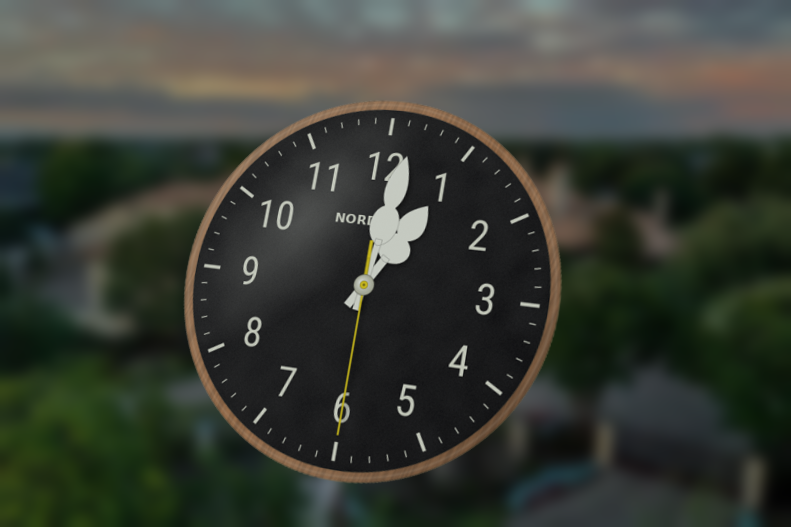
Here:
1,01,30
